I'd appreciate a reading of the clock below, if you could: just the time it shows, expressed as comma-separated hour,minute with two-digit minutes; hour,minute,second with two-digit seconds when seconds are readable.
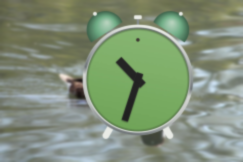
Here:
10,33
